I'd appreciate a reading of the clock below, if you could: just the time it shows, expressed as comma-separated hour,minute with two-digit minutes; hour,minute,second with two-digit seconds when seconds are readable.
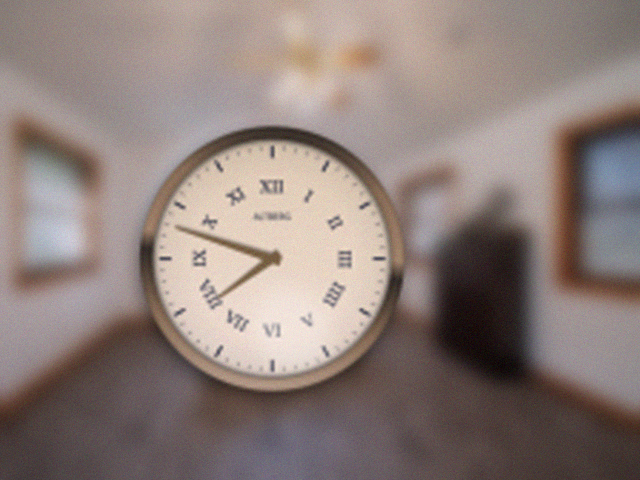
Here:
7,48
